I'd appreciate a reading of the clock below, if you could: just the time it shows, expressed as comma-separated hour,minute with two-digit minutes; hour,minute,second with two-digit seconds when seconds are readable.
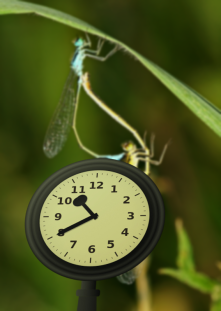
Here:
10,40
